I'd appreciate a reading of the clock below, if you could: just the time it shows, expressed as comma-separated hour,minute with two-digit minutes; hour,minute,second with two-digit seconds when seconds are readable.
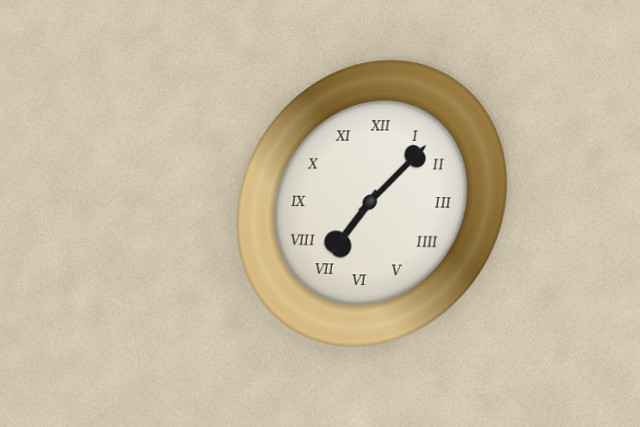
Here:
7,07
